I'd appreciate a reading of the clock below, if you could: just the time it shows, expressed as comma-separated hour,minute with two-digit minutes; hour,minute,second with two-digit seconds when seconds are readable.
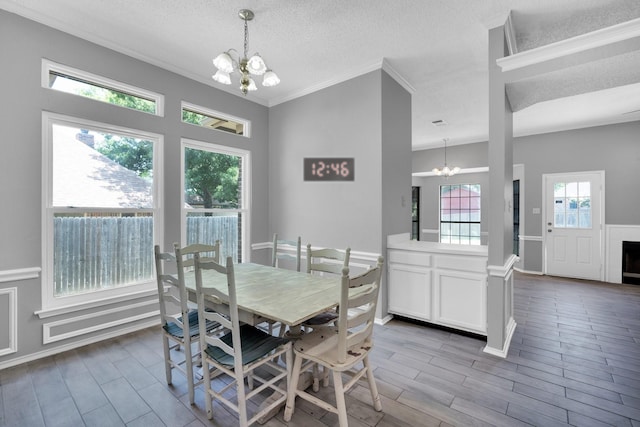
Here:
12,46
